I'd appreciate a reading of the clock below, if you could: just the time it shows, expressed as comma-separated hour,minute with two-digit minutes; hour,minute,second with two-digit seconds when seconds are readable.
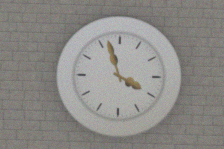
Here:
3,57
